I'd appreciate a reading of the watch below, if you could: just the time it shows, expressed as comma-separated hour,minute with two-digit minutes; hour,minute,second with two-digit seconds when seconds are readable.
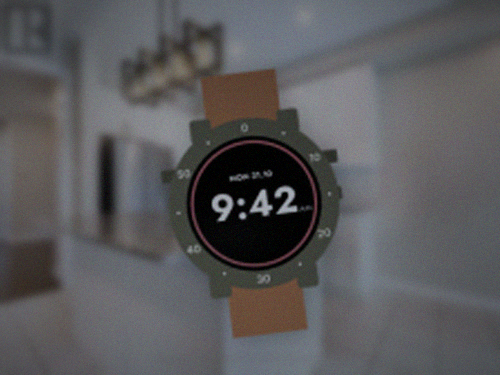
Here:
9,42
